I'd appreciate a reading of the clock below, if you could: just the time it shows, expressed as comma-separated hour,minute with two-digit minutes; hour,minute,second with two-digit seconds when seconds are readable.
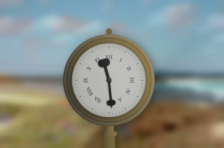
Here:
11,29
